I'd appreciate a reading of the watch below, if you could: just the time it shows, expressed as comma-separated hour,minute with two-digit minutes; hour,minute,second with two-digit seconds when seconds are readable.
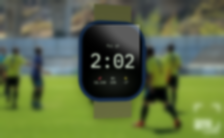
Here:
2,02
